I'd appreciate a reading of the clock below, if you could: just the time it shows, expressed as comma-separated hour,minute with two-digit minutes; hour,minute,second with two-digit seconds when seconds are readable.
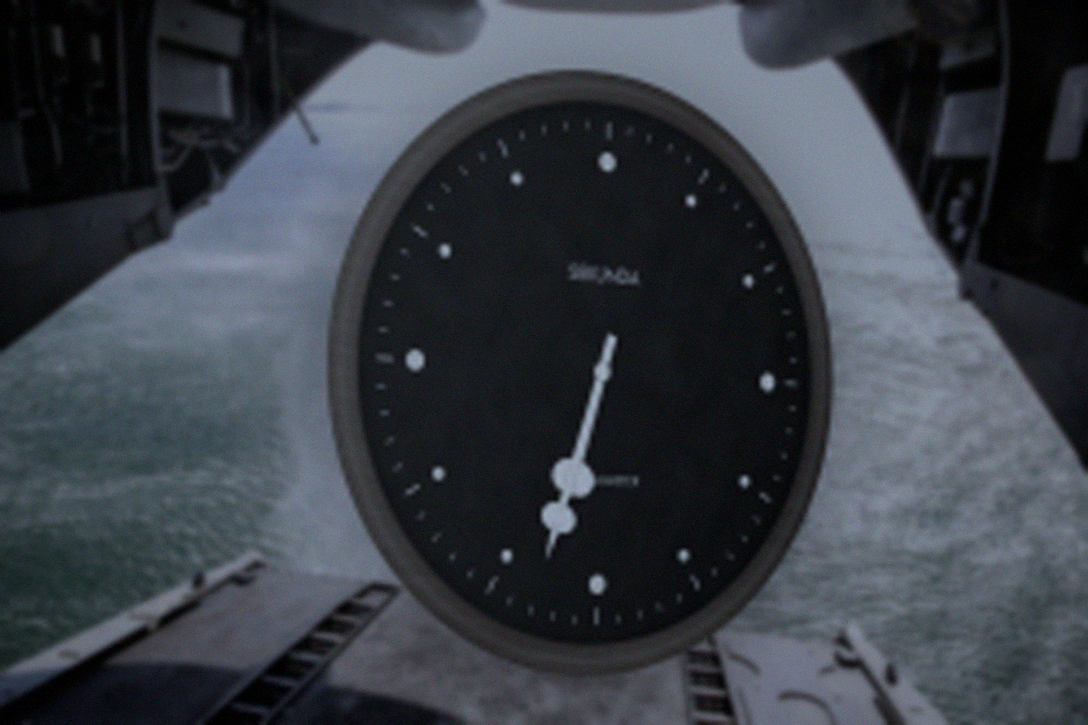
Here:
6,33
